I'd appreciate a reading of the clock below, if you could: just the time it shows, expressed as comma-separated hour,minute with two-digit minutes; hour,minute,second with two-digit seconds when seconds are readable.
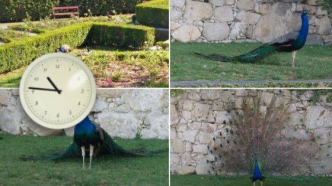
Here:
10,46
